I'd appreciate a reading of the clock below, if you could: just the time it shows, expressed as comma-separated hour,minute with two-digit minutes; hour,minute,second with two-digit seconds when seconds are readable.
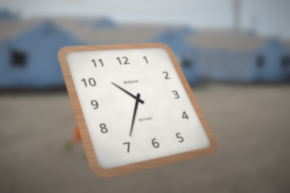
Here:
10,35
